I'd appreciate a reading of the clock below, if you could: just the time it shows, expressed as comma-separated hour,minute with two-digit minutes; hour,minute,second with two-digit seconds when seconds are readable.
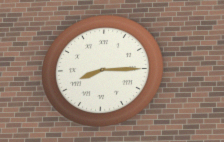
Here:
8,15
